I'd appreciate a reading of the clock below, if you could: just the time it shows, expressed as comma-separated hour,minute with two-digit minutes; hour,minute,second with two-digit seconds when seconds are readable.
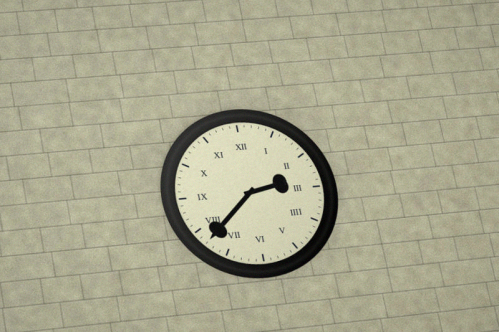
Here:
2,38
